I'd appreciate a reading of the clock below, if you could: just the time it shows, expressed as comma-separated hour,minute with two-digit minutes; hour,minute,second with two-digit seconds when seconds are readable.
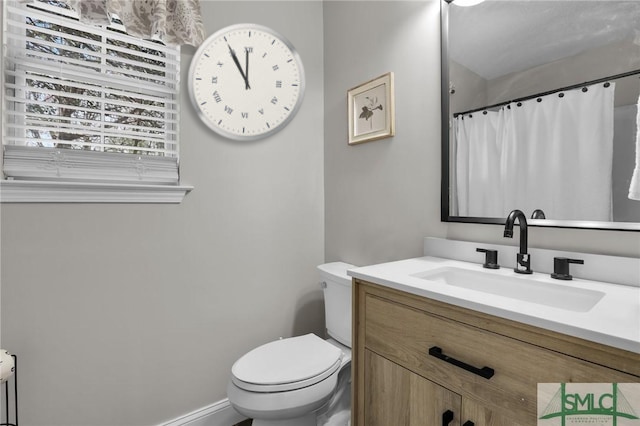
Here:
11,55
